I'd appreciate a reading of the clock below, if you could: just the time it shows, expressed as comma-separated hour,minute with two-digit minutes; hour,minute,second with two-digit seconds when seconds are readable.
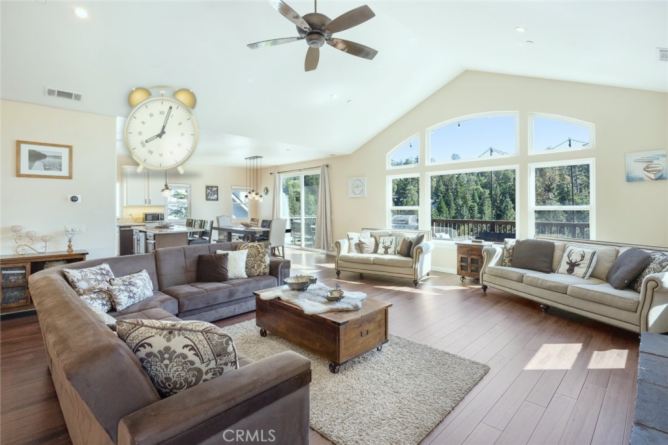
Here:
8,03
